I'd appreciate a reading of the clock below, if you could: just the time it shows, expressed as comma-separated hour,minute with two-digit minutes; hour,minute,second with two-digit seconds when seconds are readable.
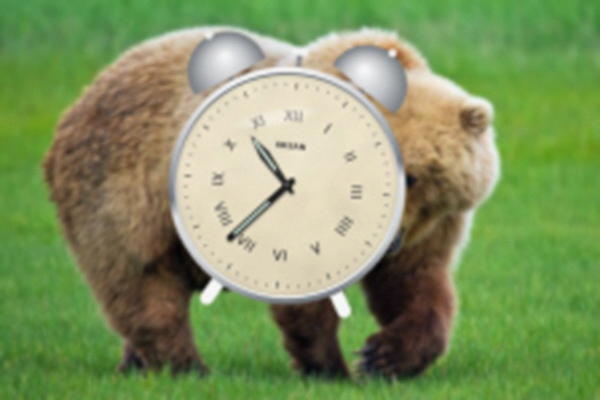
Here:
10,37
